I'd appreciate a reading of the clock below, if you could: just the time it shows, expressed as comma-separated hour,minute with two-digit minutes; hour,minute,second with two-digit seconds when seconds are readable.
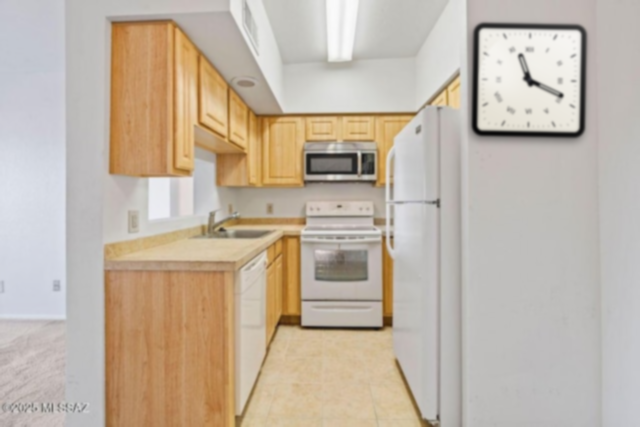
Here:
11,19
